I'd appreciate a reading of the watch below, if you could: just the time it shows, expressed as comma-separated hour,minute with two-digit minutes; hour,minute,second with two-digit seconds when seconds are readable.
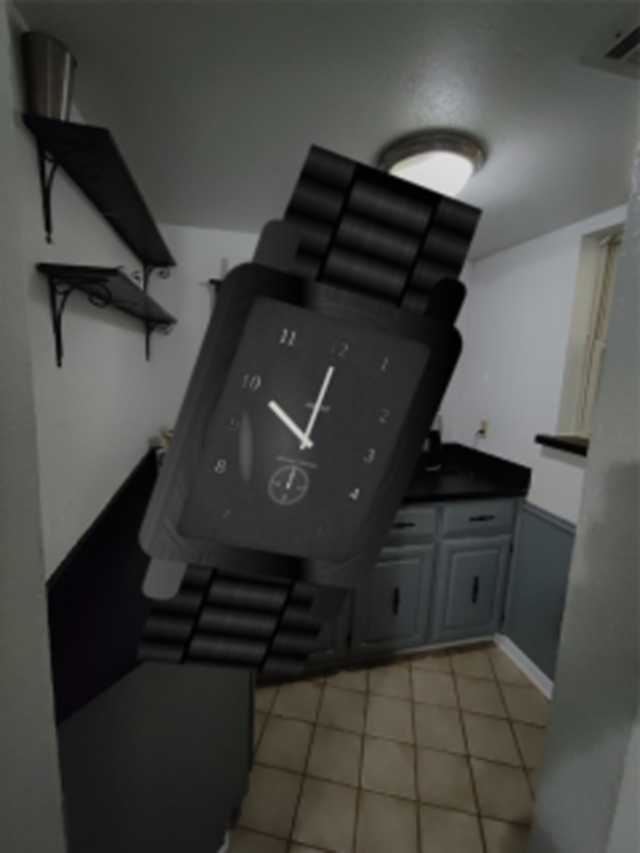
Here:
10,00
